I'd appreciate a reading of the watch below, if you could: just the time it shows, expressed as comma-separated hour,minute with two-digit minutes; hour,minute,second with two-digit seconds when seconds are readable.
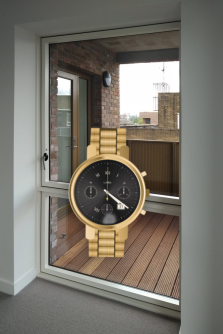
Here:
4,21
